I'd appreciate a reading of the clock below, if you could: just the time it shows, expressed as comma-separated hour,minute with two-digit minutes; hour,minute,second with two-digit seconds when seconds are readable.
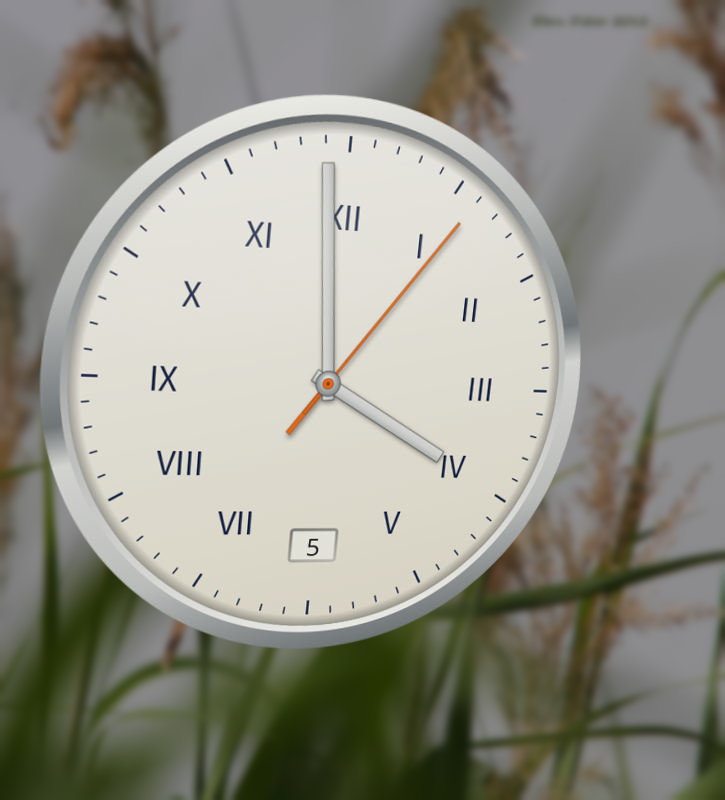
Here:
3,59,06
